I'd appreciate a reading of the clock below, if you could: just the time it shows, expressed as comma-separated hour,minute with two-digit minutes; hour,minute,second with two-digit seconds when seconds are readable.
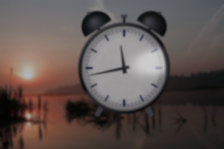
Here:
11,43
